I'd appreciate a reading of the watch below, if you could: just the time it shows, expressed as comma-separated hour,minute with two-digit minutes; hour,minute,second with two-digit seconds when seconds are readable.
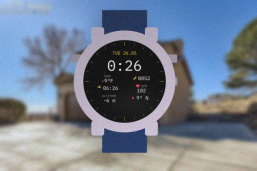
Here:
0,26
